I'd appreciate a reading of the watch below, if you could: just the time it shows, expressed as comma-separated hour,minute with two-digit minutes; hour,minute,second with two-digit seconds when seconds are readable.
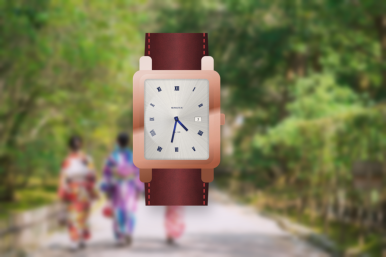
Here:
4,32
